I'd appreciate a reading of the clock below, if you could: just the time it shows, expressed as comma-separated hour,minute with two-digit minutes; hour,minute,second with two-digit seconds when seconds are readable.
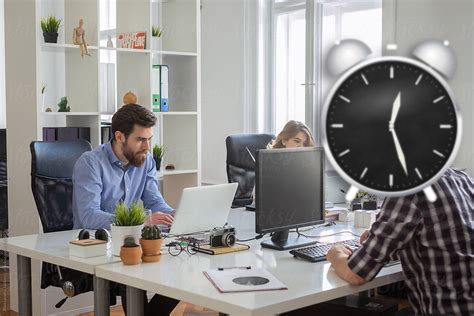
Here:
12,27
